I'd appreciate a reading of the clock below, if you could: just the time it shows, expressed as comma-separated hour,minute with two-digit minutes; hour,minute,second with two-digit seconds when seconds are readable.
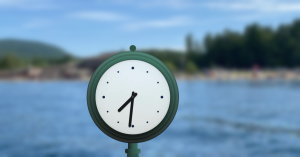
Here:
7,31
